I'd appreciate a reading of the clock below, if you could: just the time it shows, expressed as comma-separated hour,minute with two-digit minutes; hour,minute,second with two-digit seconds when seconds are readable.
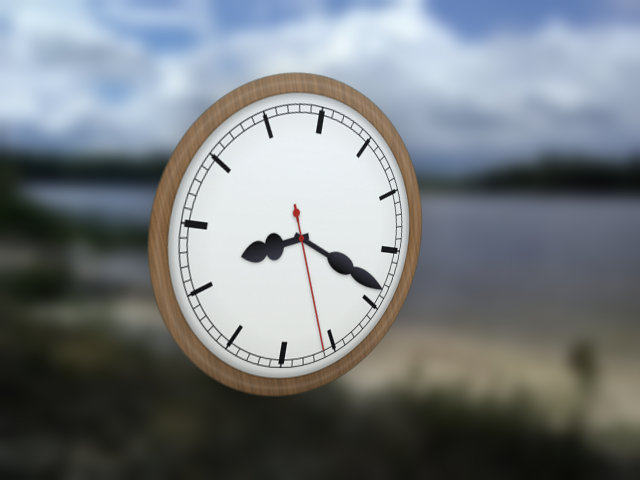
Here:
8,18,26
